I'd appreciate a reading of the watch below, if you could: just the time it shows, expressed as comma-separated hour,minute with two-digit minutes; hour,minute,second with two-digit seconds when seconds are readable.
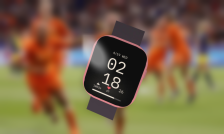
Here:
2,18
